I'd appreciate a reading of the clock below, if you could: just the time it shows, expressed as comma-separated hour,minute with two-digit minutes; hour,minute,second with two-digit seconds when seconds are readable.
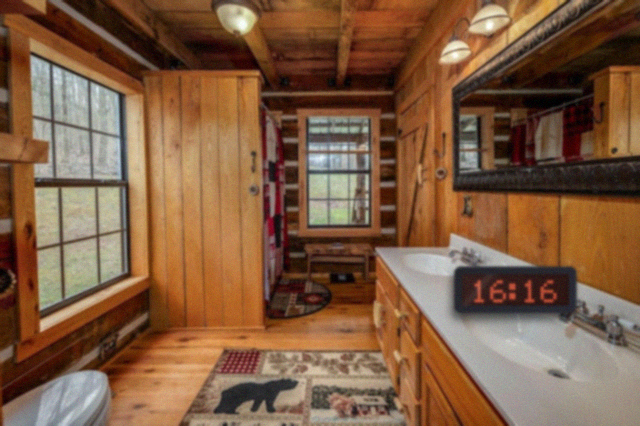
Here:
16,16
